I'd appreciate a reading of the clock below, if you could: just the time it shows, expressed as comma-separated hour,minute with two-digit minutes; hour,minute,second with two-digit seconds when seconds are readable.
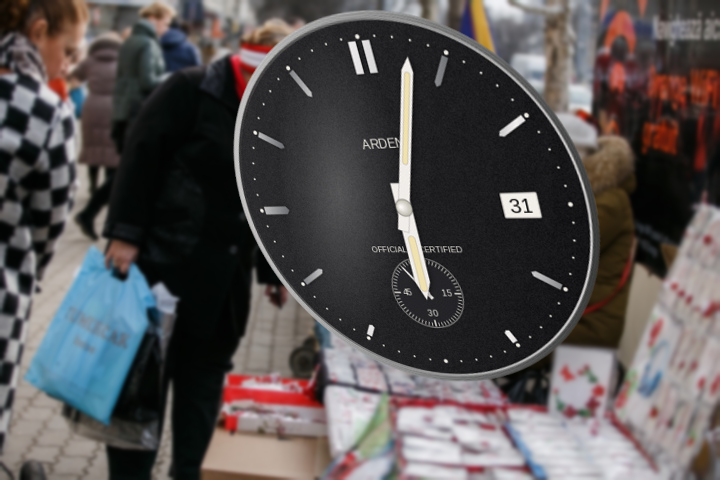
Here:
6,02,54
